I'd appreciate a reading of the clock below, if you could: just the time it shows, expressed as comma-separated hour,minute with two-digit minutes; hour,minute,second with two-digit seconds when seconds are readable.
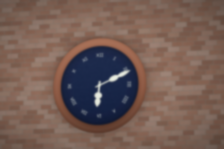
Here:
6,11
